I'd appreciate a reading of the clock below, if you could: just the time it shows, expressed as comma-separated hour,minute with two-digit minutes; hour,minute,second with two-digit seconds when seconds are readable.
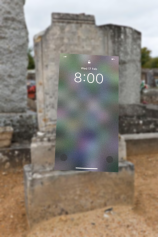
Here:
8,00
